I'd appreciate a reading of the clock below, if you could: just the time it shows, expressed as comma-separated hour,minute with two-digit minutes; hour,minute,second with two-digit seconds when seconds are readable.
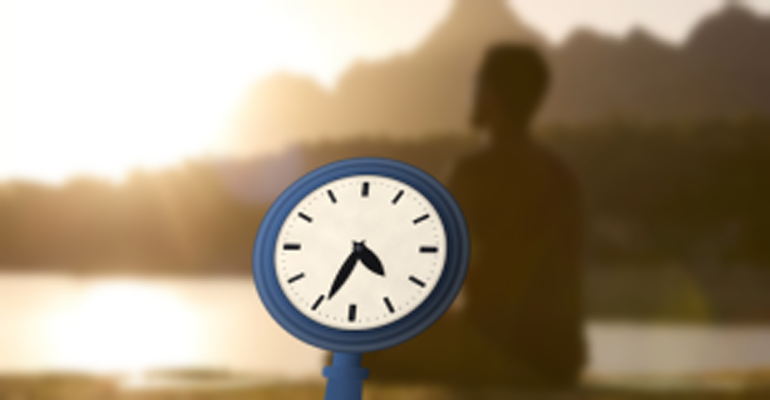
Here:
4,34
